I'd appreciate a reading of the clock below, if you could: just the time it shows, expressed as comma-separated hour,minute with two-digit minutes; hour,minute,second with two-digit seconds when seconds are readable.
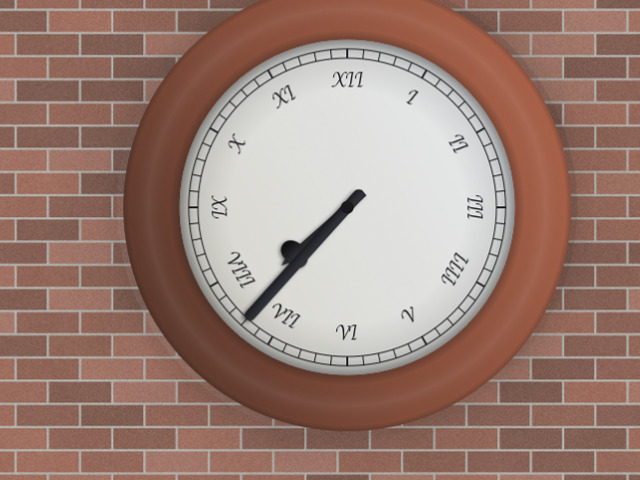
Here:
7,37
